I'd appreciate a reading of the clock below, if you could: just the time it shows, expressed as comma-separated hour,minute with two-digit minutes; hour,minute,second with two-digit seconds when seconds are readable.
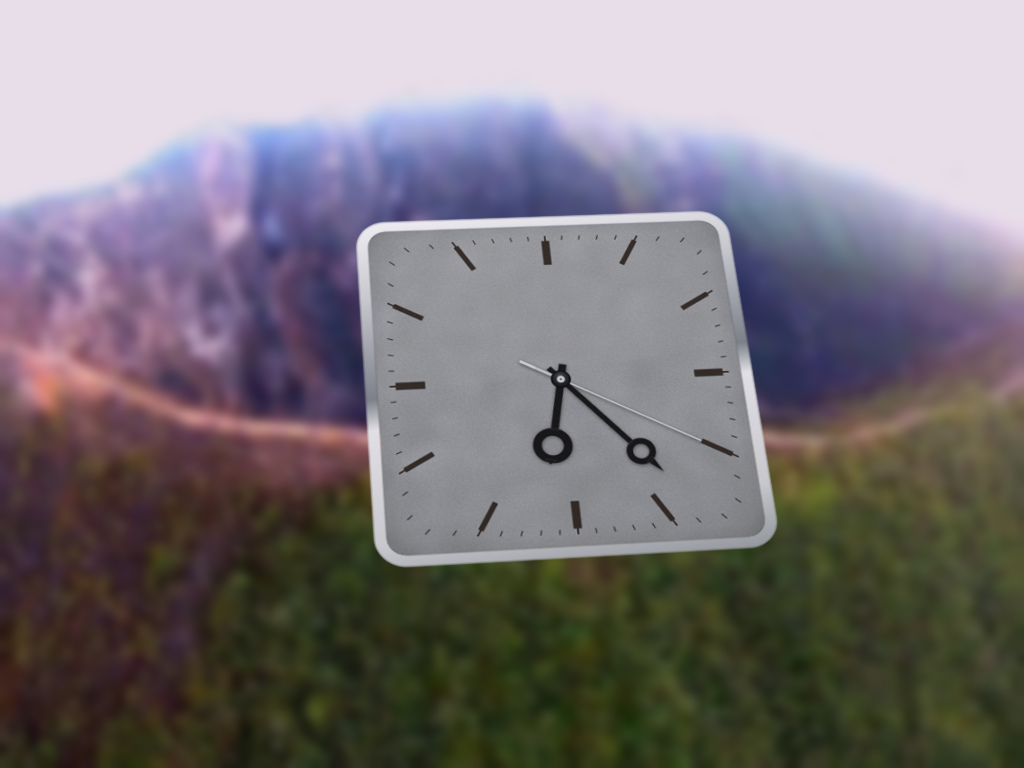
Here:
6,23,20
